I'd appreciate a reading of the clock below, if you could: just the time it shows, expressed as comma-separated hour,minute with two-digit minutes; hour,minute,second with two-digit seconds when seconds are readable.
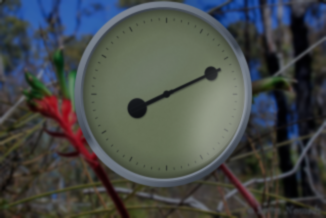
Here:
8,11
